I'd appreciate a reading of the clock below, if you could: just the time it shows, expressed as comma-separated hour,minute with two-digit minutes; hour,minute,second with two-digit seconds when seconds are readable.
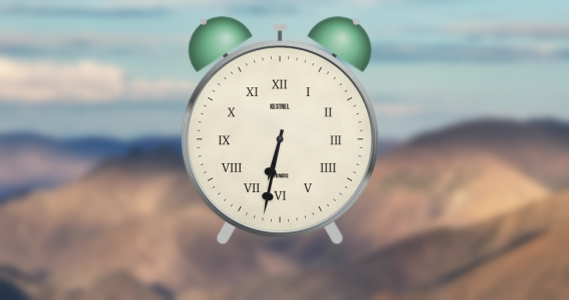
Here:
6,32
